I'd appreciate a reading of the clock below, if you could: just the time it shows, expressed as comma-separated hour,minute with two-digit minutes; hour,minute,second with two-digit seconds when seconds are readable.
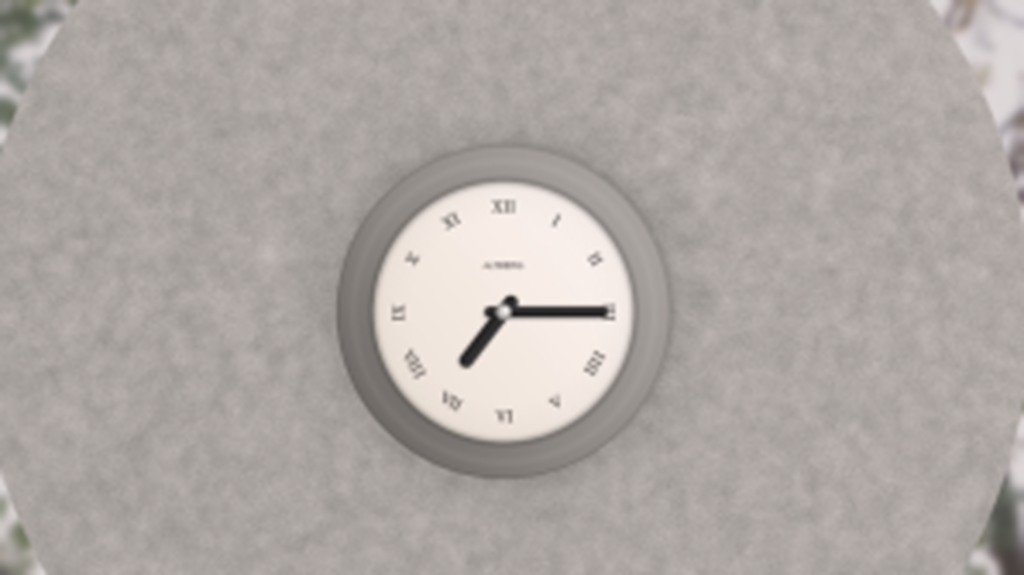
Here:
7,15
